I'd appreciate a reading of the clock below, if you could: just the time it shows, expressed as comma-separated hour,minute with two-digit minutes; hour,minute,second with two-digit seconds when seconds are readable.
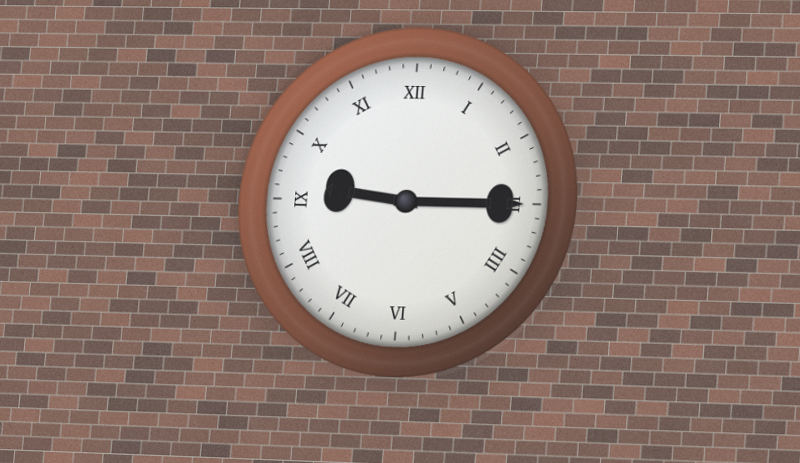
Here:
9,15
